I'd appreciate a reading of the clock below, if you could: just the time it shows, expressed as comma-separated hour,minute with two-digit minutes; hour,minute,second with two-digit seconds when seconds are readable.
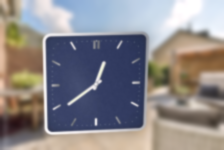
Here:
12,39
